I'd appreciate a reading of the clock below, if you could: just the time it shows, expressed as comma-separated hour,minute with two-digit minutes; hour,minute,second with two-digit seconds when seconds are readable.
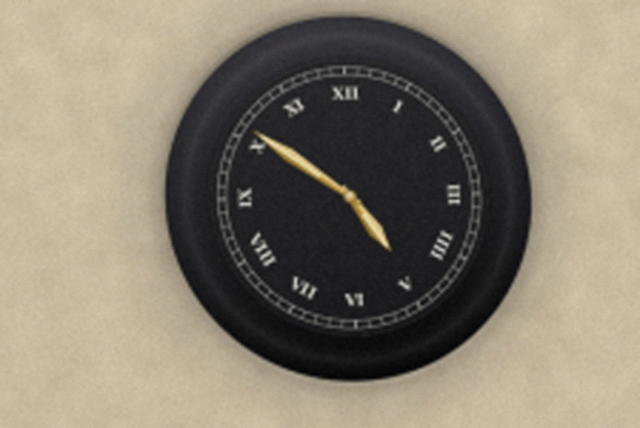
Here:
4,51
